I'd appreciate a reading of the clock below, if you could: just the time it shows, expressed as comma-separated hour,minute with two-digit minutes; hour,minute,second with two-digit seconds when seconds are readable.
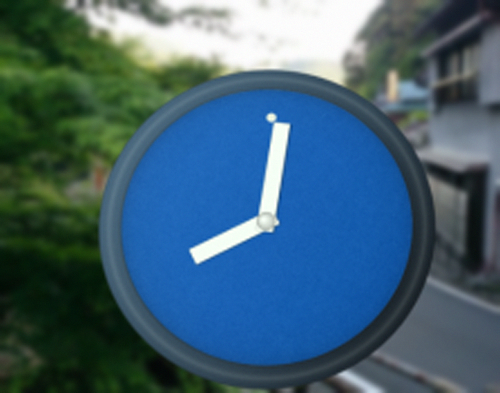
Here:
8,01
